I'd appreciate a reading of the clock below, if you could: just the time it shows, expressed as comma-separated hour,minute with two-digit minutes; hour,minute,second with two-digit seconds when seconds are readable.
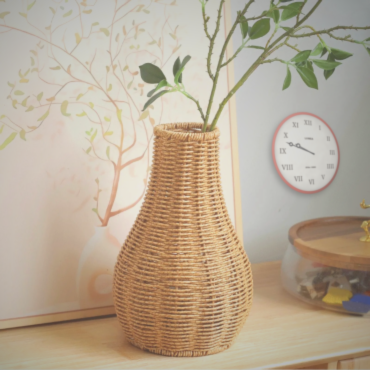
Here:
9,48
